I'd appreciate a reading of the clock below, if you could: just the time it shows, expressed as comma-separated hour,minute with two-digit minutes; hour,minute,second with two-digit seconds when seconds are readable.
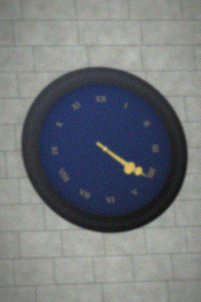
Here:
4,21
